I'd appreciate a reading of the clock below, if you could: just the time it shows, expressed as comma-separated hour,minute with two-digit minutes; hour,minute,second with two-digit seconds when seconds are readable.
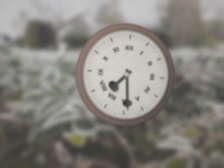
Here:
7,29
